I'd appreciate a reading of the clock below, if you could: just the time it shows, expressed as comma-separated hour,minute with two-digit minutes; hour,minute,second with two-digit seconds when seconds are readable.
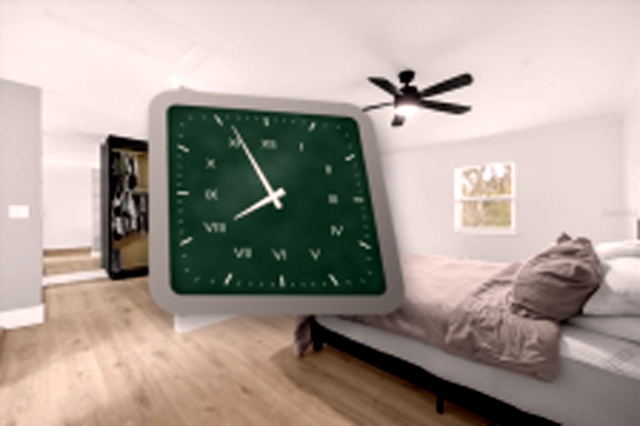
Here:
7,56
